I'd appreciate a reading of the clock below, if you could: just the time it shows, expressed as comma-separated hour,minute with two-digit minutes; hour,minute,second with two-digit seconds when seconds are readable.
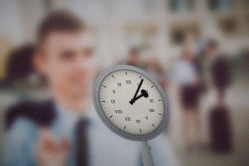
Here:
2,06
